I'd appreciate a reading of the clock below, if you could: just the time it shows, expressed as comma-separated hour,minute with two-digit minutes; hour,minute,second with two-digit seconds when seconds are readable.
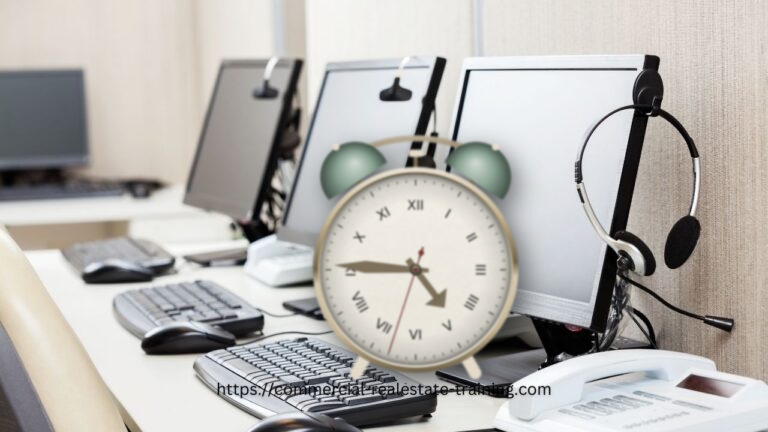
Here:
4,45,33
